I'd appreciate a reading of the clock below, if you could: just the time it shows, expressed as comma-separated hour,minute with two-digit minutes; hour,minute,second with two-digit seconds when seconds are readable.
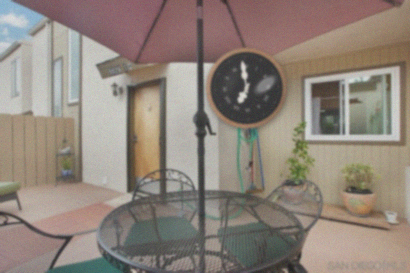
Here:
6,59
